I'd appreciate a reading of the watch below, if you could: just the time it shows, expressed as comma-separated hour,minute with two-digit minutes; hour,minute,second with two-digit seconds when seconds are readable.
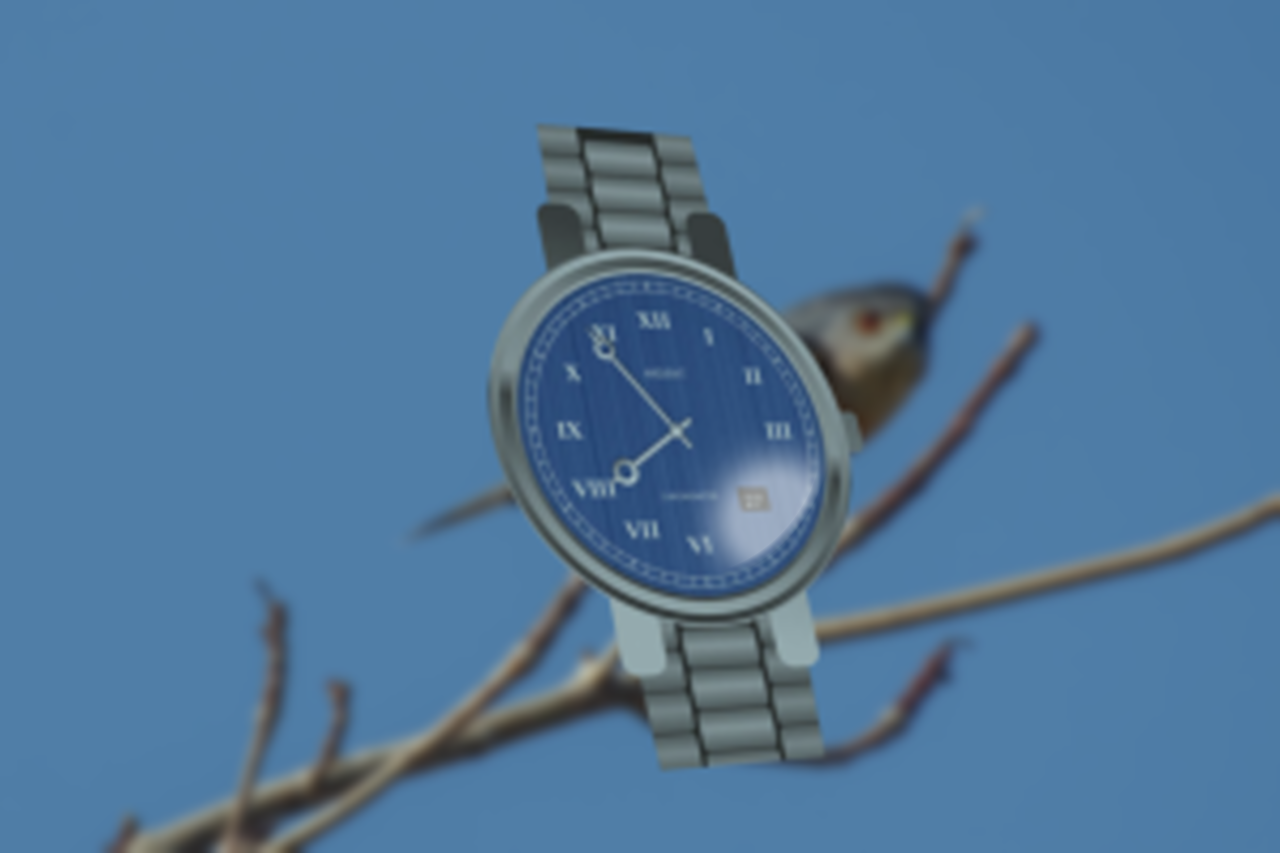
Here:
7,54
